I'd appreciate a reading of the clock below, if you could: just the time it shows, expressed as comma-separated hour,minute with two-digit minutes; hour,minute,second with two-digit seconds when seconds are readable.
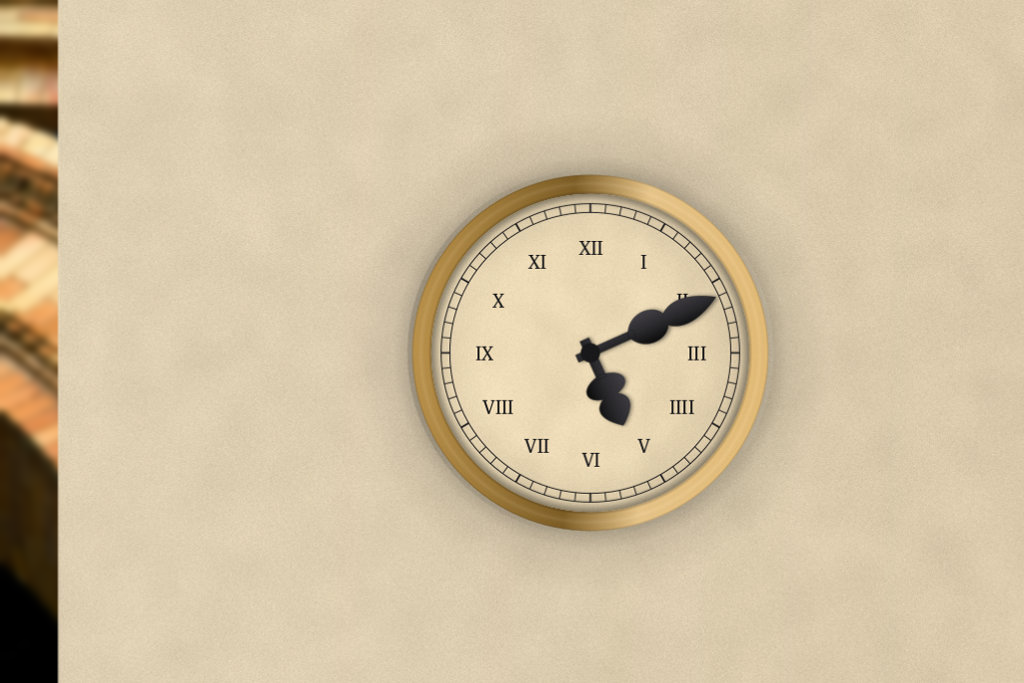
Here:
5,11
